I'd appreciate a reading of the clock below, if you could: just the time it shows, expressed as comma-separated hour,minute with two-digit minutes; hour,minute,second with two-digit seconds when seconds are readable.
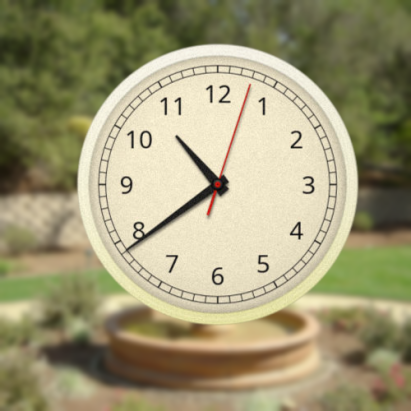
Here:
10,39,03
